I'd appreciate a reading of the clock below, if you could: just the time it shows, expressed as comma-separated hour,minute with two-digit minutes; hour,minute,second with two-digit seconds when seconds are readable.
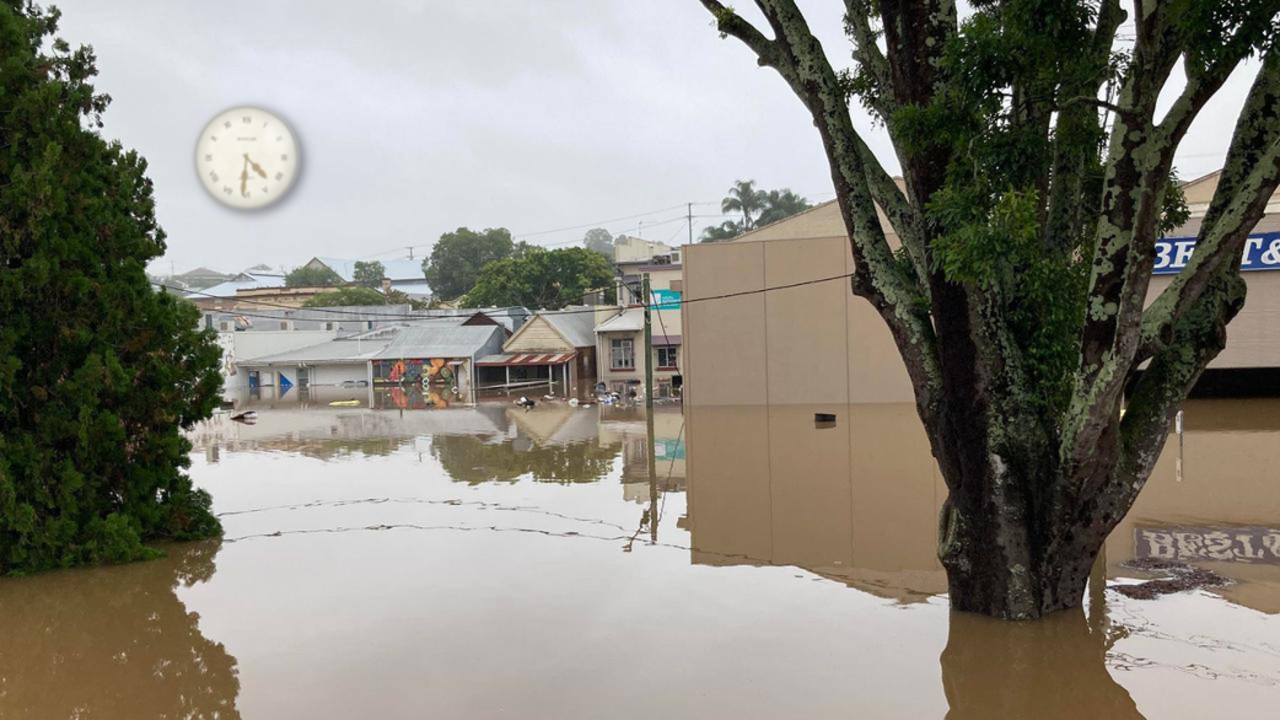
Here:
4,31
